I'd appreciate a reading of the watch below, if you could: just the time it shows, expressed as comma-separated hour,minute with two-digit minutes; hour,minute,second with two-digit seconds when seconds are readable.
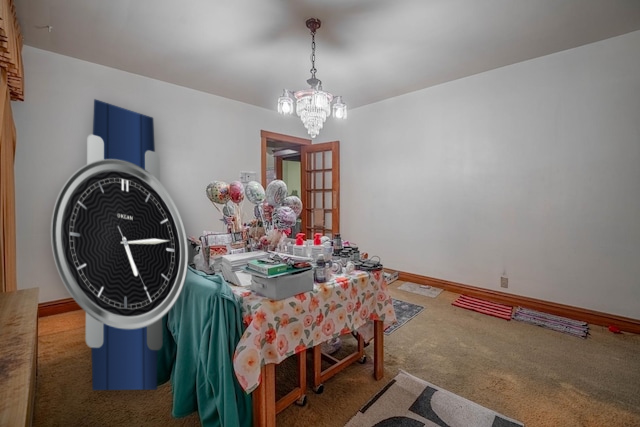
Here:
5,13,25
